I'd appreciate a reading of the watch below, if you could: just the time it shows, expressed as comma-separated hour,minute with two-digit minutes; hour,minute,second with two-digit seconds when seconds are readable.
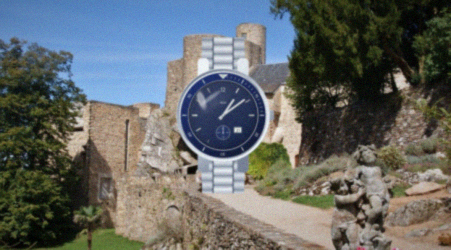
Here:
1,09
